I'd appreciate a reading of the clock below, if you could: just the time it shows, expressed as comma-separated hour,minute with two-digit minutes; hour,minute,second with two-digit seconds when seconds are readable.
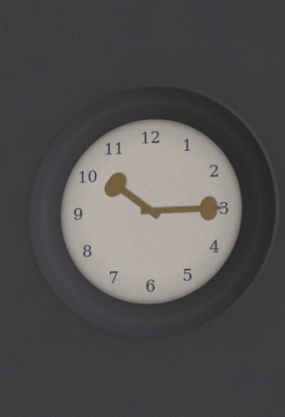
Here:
10,15
